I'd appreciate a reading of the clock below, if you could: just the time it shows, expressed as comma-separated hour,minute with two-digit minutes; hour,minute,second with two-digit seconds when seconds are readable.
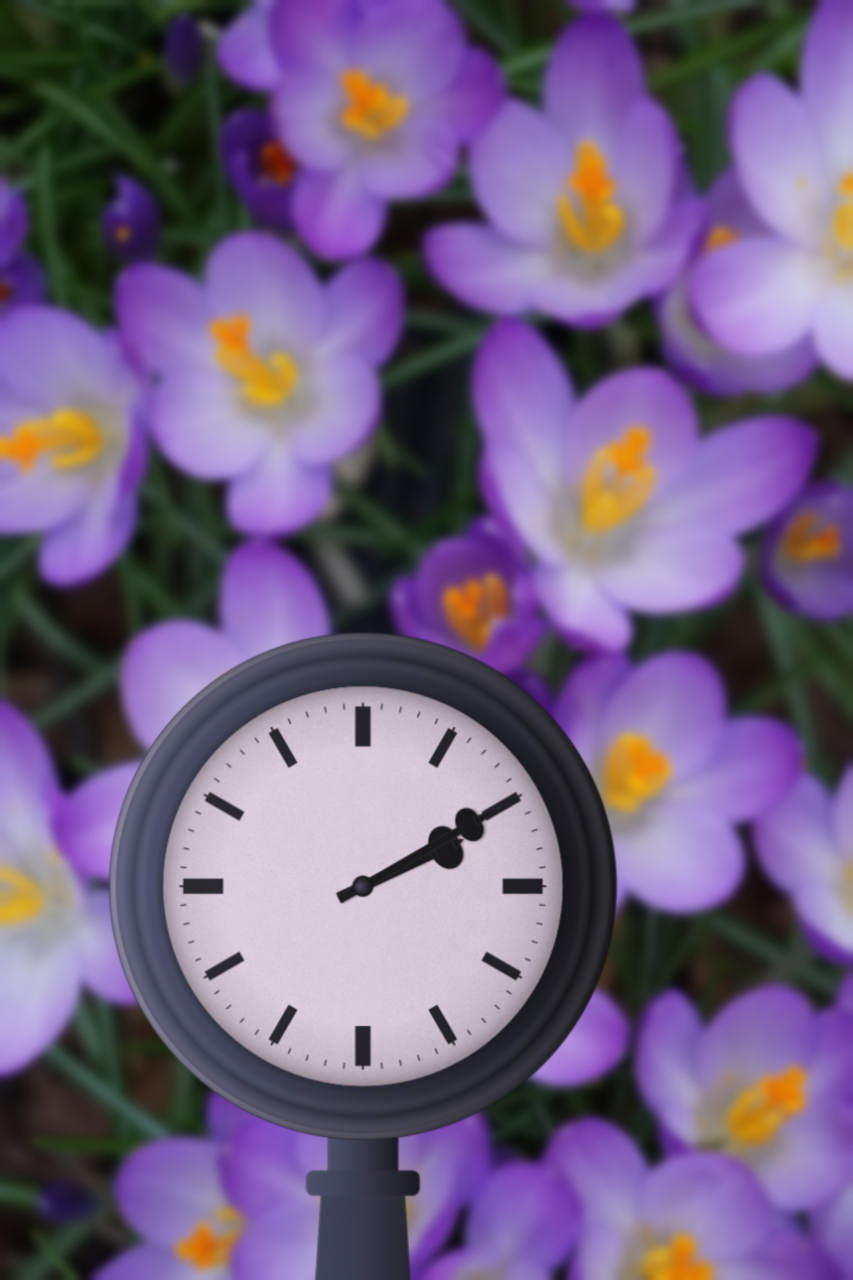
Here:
2,10
